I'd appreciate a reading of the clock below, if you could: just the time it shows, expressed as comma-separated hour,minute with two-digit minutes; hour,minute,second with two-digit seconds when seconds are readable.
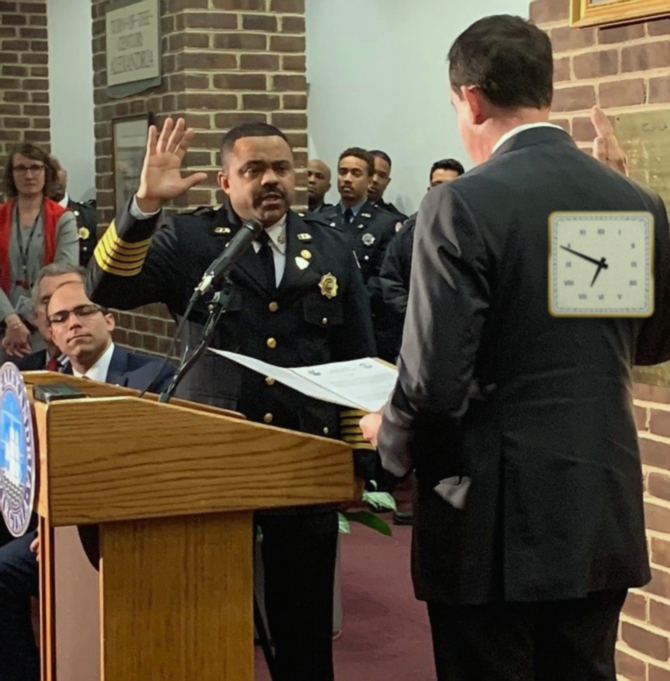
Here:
6,49
